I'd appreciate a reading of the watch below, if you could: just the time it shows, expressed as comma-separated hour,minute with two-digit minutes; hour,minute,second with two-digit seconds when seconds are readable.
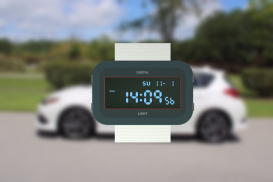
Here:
14,09,56
